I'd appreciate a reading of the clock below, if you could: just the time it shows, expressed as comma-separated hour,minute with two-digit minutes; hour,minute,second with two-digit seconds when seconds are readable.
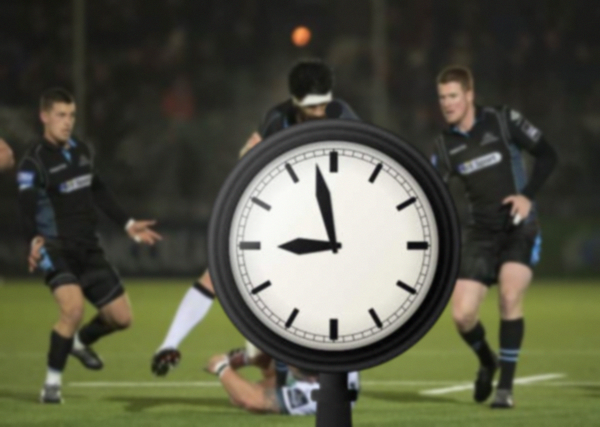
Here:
8,58
